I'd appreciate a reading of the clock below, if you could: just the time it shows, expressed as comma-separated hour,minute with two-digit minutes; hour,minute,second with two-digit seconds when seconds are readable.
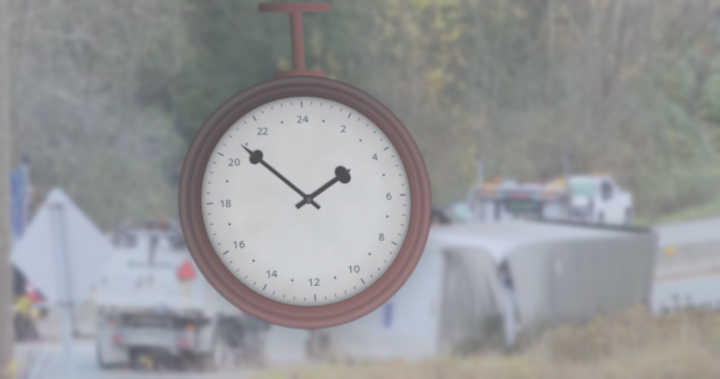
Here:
3,52
